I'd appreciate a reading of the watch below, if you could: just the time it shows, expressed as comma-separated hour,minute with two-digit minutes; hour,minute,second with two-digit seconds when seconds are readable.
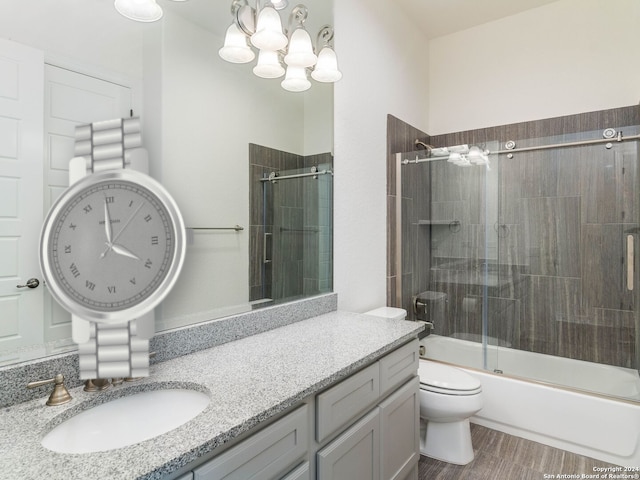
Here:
3,59,07
